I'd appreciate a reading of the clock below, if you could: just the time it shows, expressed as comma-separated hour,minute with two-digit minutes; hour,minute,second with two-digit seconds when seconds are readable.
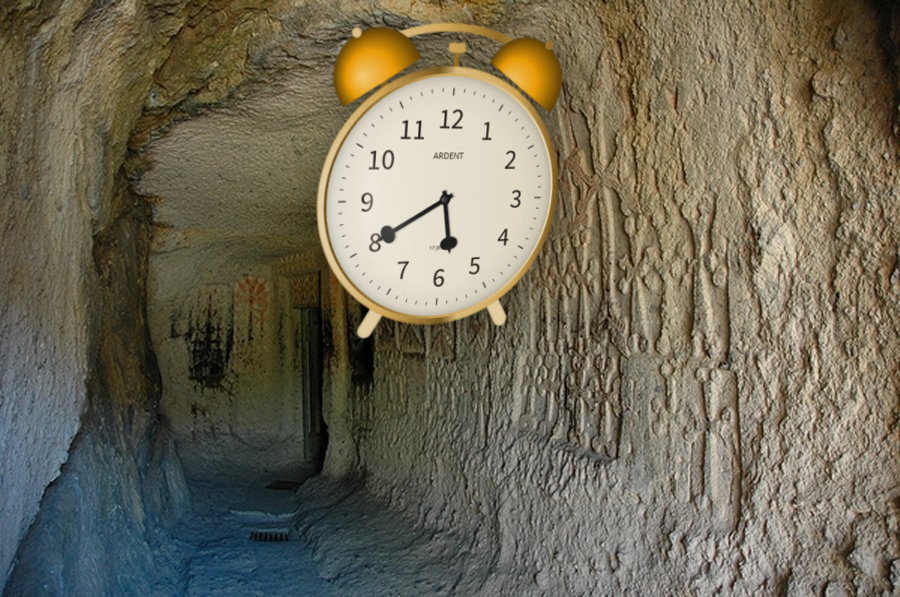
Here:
5,40
